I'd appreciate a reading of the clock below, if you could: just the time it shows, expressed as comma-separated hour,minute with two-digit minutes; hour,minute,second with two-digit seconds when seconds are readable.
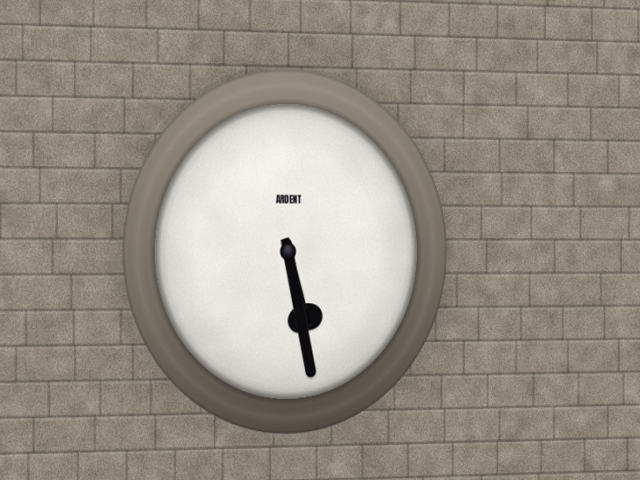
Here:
5,28
